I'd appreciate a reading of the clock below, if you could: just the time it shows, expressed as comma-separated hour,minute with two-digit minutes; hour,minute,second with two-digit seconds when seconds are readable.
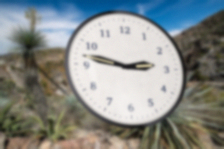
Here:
2,47
